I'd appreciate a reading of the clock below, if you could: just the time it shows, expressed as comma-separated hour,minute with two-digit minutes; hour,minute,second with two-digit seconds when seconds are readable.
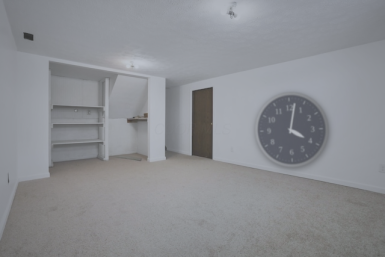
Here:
4,02
